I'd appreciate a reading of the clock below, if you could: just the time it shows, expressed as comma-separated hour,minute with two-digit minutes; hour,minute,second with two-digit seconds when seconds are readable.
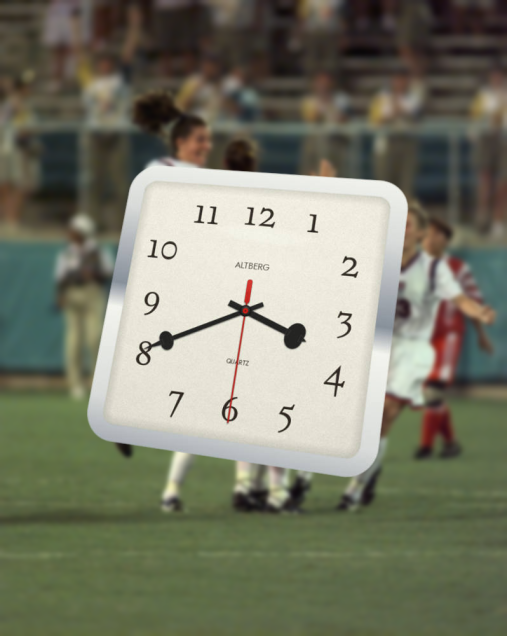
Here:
3,40,30
